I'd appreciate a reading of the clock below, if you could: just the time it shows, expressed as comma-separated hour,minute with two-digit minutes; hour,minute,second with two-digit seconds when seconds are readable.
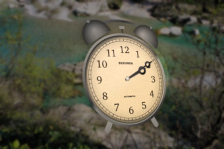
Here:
2,10
